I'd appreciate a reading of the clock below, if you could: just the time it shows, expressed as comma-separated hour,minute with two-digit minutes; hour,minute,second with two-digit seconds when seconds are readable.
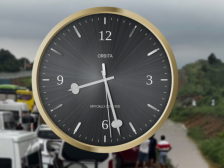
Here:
8,27,29
